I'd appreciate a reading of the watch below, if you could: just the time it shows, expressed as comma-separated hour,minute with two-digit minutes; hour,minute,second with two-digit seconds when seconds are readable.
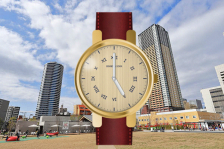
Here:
5,00
